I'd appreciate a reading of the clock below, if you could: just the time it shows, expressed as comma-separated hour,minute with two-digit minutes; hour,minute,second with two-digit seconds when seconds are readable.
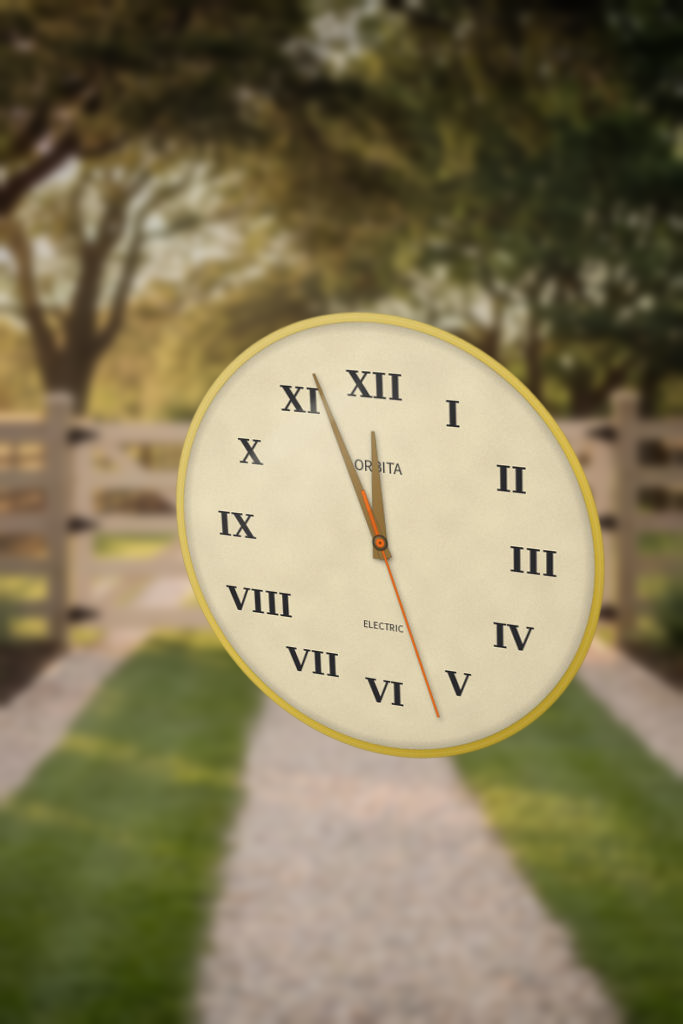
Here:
11,56,27
